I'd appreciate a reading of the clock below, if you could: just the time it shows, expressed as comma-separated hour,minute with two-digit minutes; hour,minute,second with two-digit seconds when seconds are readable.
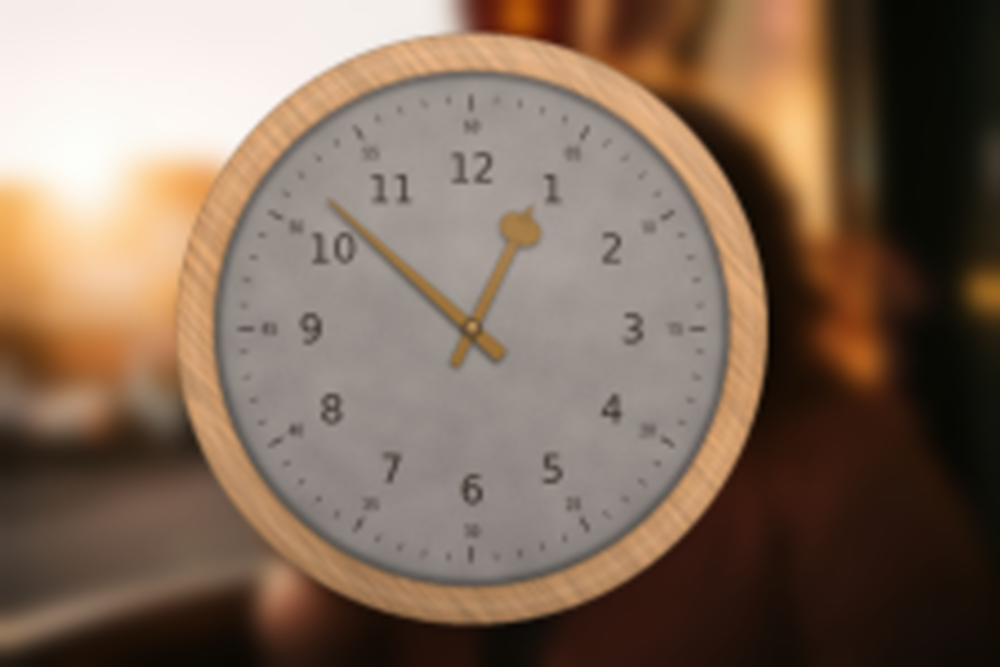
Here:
12,52
